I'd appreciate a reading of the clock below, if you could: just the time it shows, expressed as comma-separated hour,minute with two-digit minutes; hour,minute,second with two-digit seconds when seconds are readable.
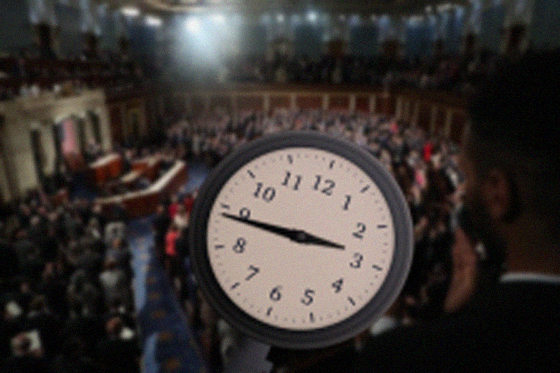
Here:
2,44
